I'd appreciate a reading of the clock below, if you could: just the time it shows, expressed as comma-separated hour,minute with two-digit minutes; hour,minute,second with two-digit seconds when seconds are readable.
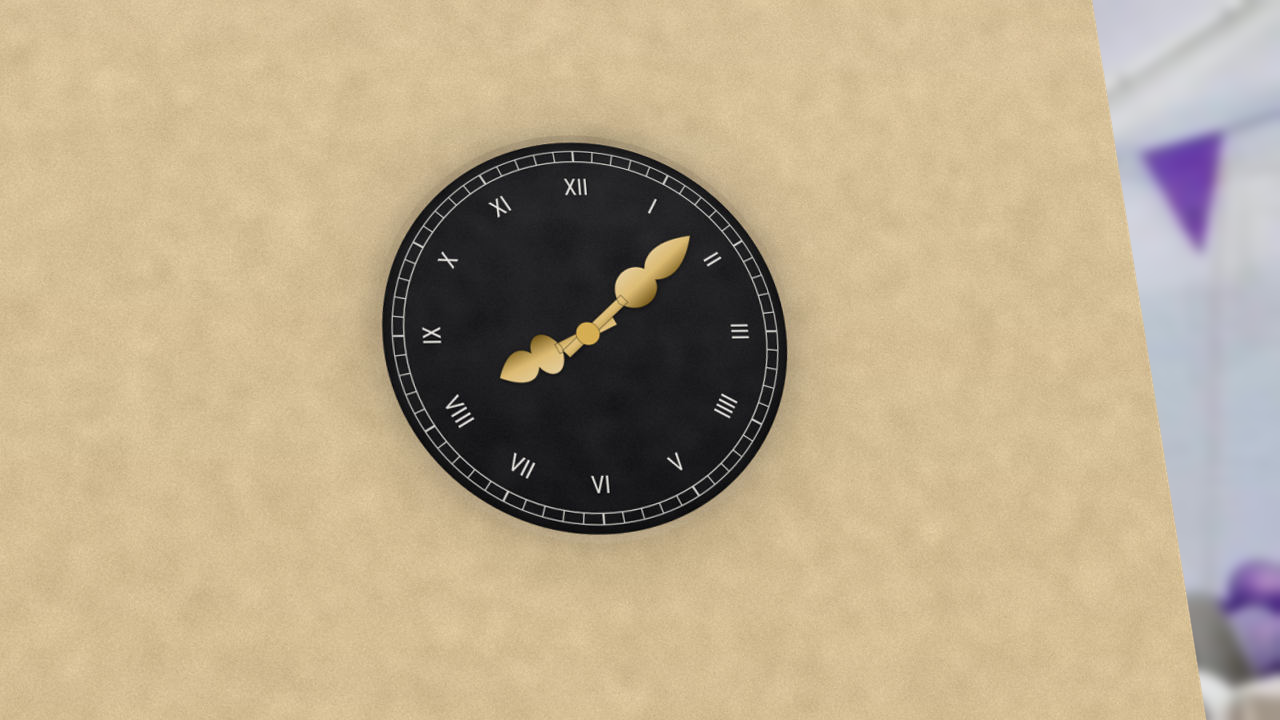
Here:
8,08
